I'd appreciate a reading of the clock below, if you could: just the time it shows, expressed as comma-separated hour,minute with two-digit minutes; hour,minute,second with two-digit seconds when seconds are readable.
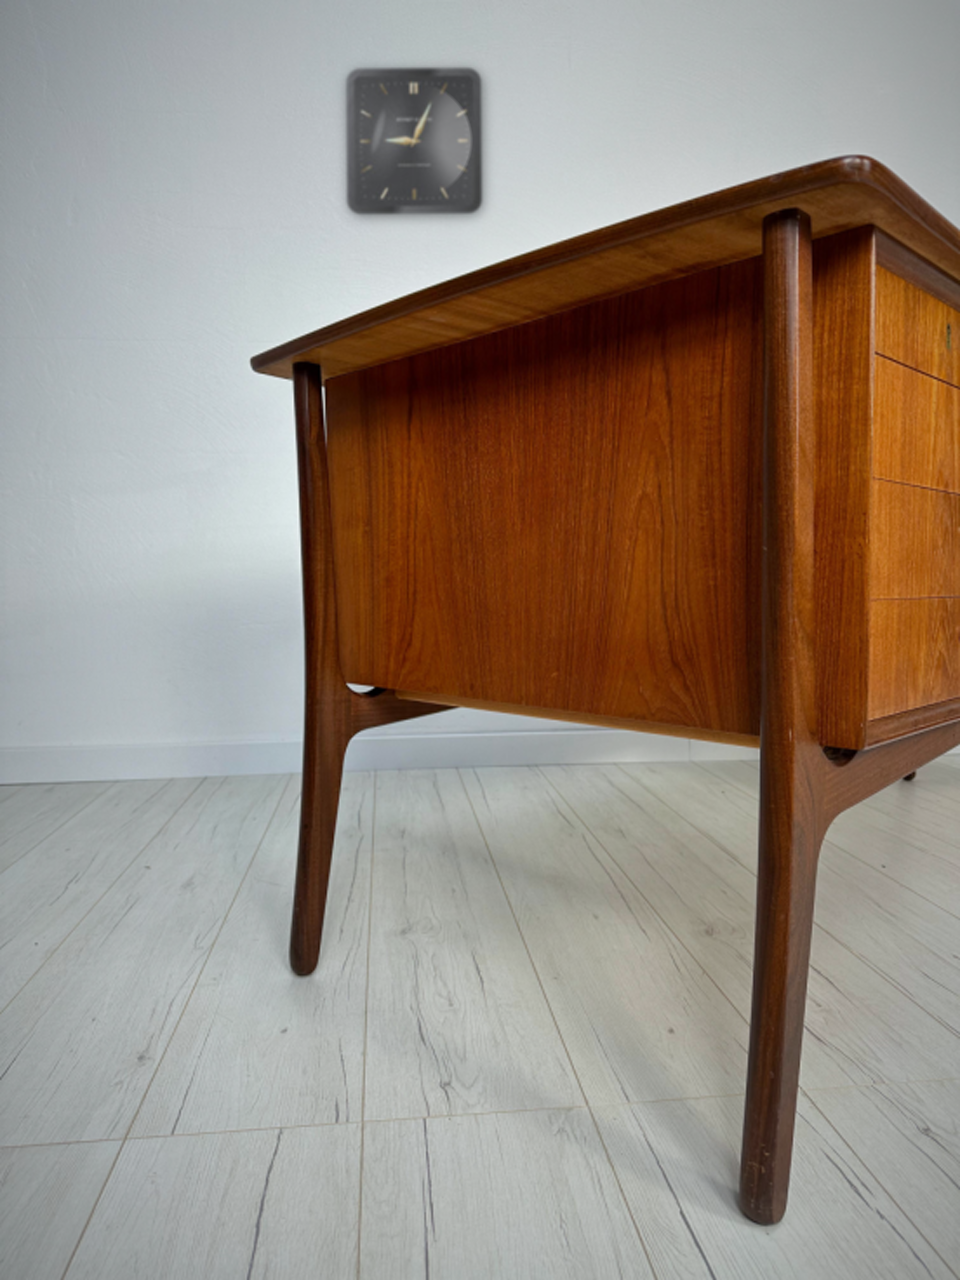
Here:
9,04
